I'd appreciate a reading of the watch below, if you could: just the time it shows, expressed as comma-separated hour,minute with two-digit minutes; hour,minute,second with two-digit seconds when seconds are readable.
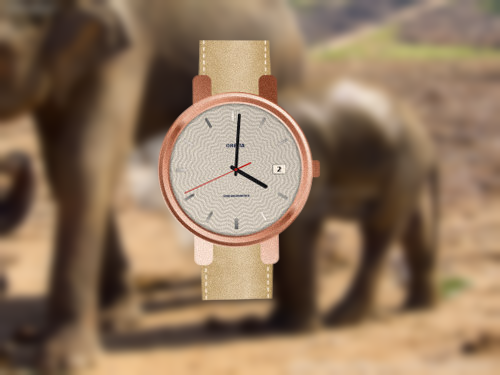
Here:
4,00,41
